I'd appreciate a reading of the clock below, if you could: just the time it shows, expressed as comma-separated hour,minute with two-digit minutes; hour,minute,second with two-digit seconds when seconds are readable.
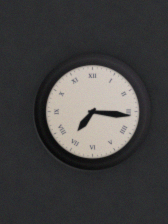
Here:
7,16
